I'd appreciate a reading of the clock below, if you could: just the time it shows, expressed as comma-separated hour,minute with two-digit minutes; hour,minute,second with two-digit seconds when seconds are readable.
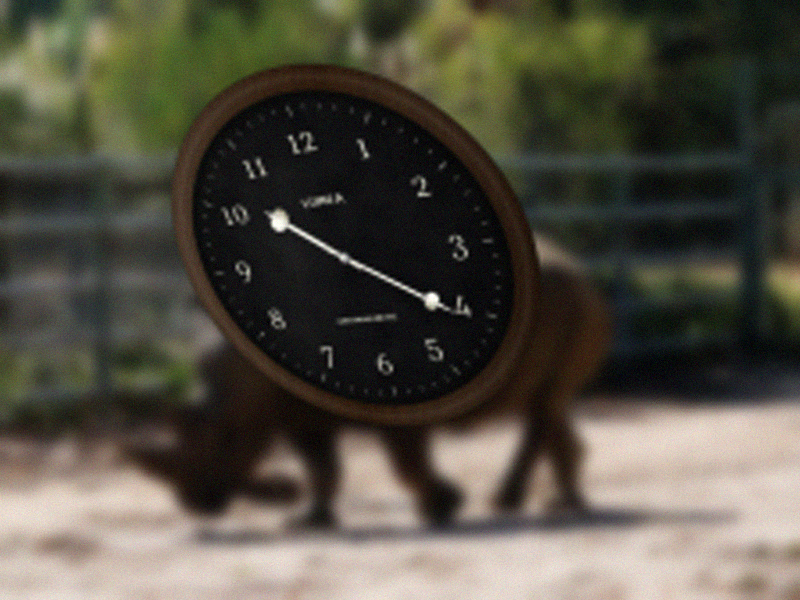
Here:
10,21
